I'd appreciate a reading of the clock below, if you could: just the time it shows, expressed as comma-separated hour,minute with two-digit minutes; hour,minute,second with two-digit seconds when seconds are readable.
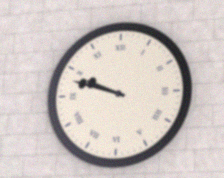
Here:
9,48
